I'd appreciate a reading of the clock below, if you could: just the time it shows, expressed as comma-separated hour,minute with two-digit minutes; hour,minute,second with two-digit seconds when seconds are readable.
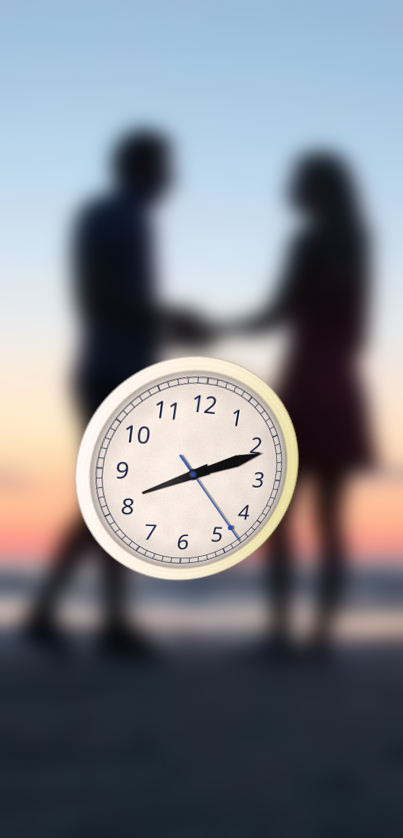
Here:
8,11,23
